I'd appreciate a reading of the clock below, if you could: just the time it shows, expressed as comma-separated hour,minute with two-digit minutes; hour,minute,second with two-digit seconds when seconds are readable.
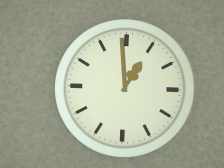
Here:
12,59
